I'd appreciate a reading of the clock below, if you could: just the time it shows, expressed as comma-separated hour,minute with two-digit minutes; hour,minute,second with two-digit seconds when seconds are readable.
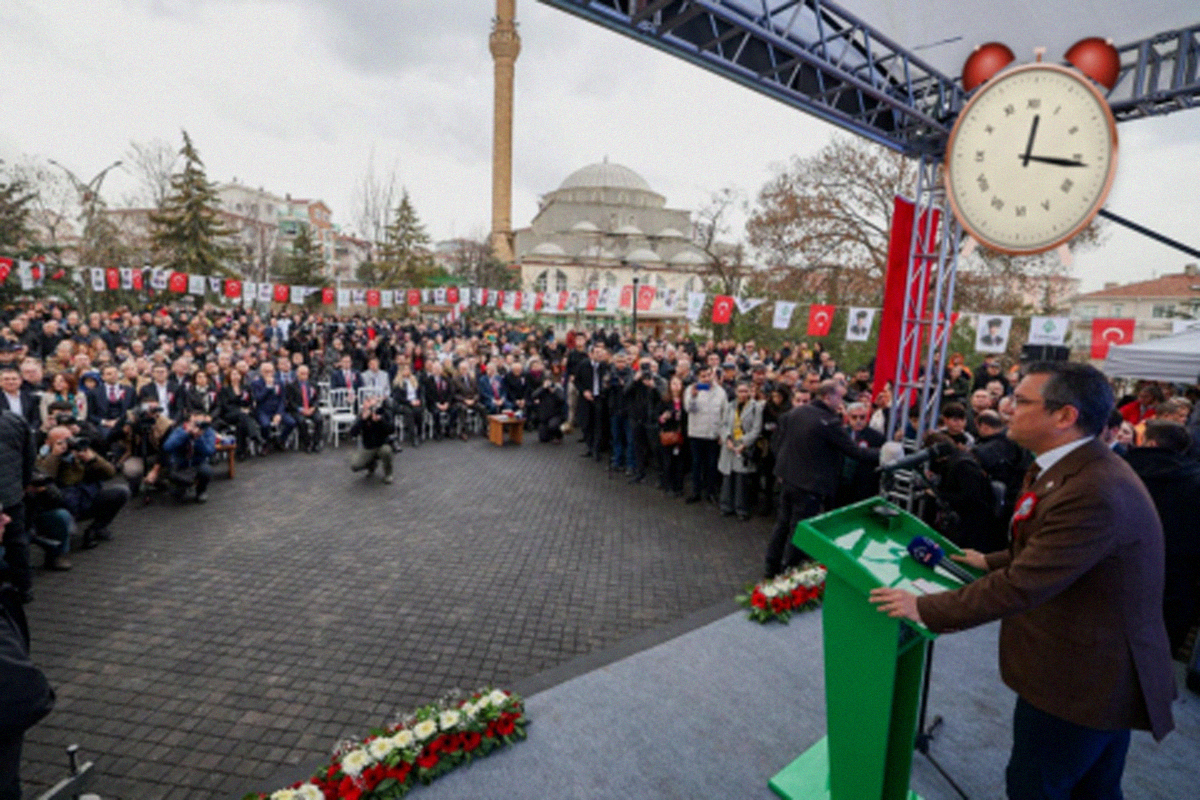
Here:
12,16
